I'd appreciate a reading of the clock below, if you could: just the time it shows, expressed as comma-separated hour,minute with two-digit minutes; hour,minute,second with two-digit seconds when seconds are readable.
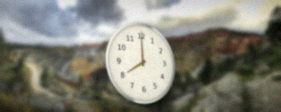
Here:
8,00
